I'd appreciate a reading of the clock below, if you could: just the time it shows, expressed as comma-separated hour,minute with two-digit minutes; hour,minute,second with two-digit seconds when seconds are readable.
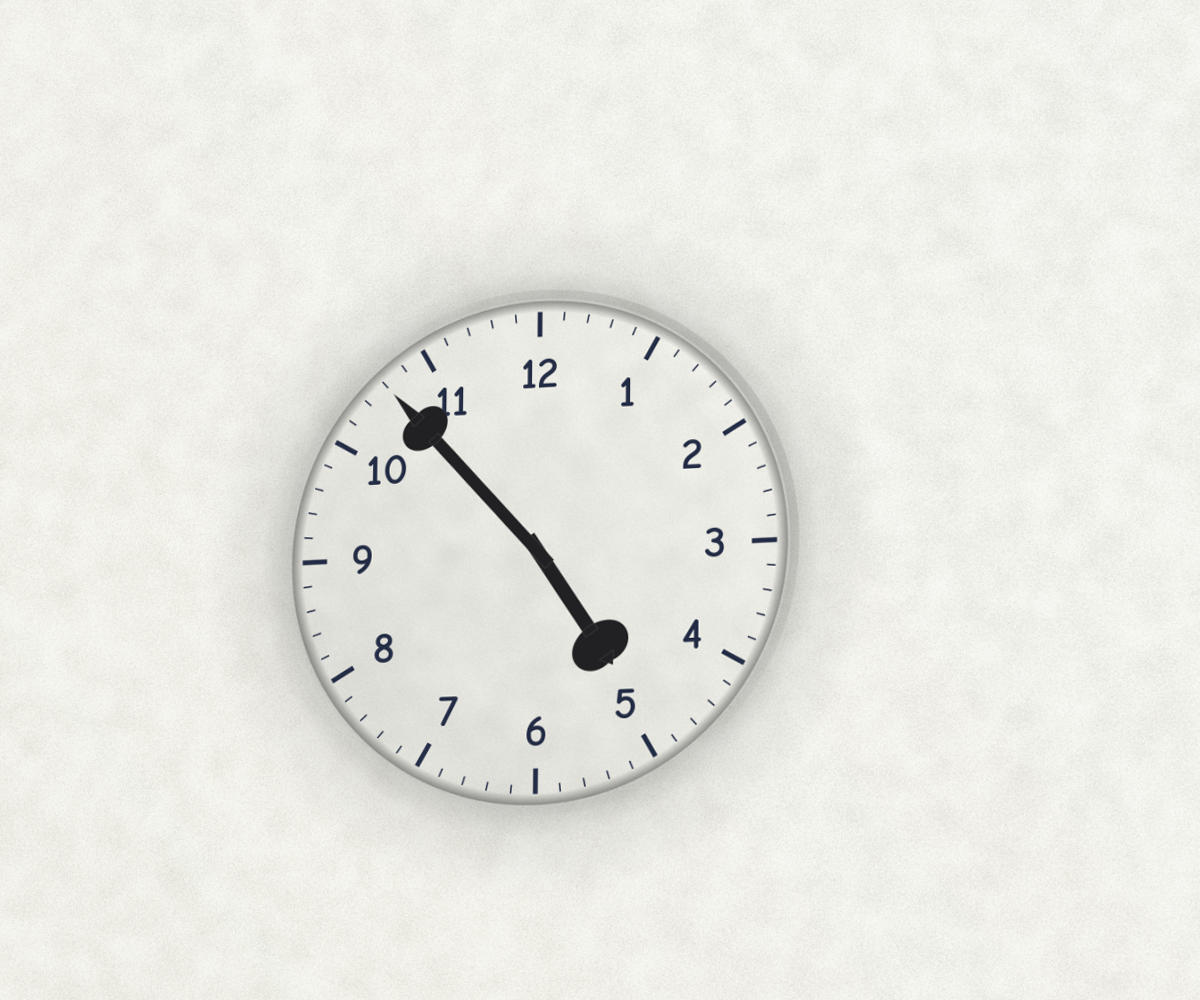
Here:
4,53
